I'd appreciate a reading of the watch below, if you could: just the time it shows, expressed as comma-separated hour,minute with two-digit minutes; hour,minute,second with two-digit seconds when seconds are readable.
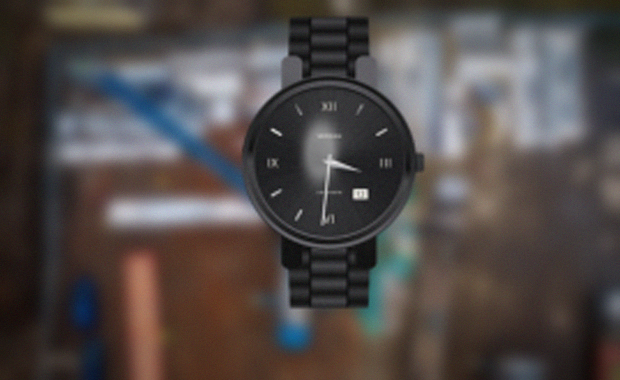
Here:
3,31
